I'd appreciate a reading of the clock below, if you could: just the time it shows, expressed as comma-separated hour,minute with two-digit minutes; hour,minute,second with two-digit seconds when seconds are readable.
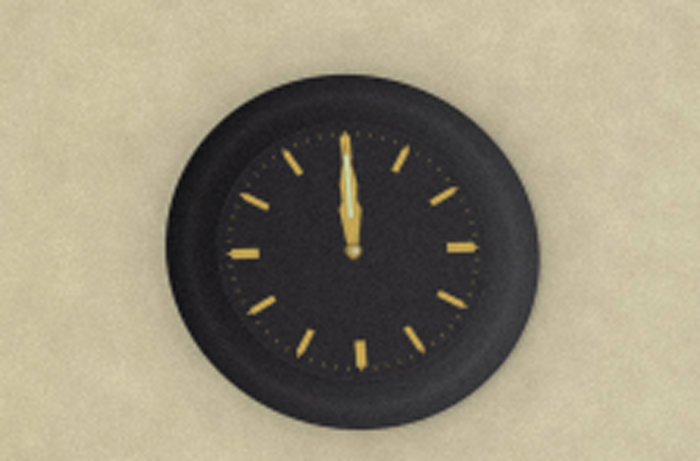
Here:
12,00
